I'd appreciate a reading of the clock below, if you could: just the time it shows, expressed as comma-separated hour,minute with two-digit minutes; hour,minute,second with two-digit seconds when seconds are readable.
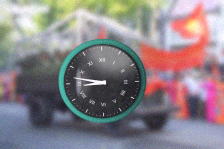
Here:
8,47
